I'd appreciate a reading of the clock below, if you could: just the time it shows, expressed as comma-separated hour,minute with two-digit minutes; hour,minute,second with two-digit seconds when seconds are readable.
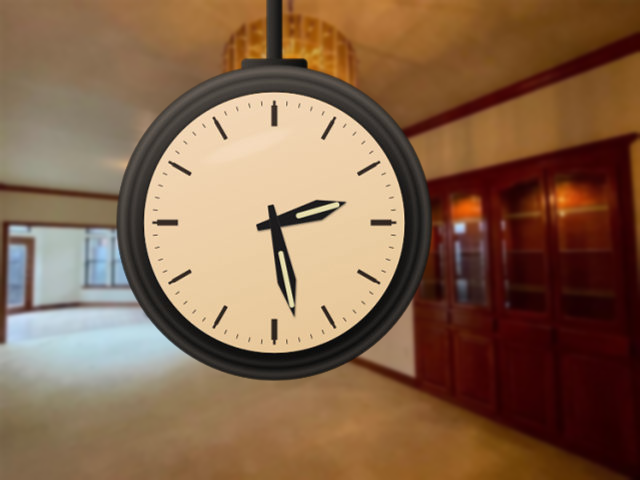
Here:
2,28
